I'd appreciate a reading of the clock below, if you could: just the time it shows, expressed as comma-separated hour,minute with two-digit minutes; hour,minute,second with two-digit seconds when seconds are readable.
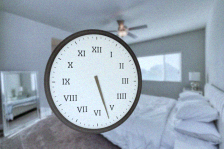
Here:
5,27
